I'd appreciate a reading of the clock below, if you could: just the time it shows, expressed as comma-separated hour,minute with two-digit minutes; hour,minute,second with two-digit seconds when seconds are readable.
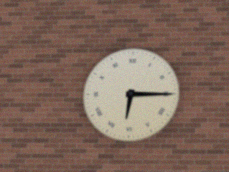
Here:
6,15
